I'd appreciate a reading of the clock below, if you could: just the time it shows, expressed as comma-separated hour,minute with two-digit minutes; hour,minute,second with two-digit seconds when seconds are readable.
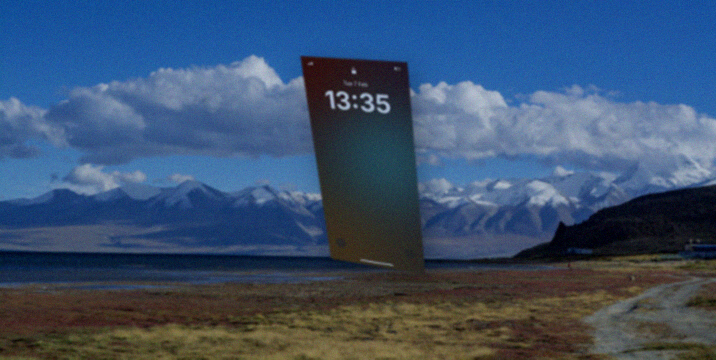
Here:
13,35
